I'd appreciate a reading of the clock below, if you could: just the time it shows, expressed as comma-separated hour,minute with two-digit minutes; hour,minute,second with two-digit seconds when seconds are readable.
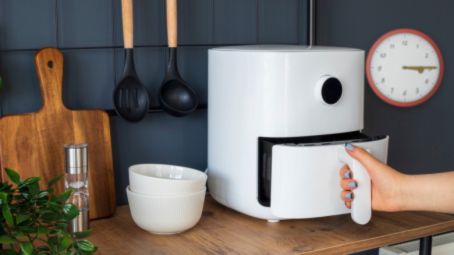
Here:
3,15
